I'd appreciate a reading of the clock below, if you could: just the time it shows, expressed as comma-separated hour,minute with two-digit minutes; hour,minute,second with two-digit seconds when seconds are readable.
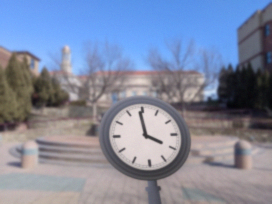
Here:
3,59
